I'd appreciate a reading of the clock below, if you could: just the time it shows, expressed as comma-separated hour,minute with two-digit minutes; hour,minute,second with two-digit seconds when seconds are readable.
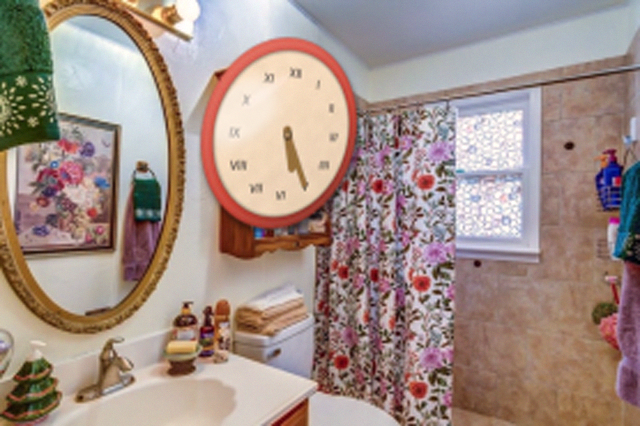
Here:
5,25
